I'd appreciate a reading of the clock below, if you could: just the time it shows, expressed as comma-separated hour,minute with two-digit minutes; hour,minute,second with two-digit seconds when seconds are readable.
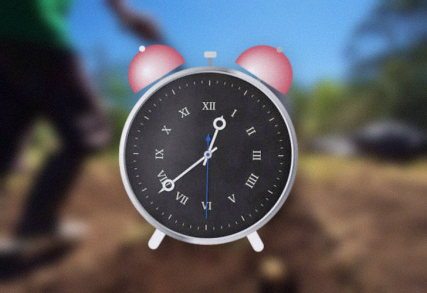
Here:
12,38,30
